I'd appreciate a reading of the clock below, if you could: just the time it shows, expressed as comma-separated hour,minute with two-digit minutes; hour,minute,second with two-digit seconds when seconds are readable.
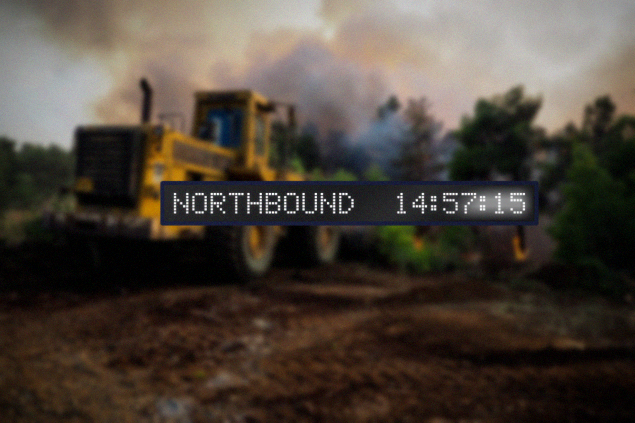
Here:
14,57,15
